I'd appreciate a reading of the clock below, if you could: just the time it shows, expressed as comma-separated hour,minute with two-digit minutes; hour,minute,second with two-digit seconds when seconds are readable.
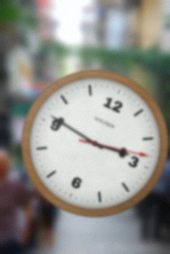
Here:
2,46,13
